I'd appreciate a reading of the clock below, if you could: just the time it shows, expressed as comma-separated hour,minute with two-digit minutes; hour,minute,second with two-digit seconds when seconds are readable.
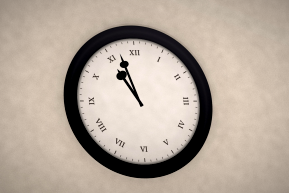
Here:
10,57
